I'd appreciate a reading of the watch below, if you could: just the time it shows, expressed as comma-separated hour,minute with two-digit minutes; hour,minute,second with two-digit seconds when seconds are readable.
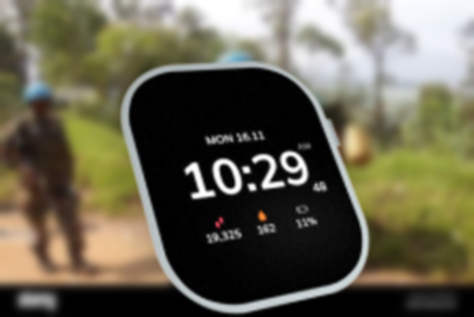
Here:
10,29
